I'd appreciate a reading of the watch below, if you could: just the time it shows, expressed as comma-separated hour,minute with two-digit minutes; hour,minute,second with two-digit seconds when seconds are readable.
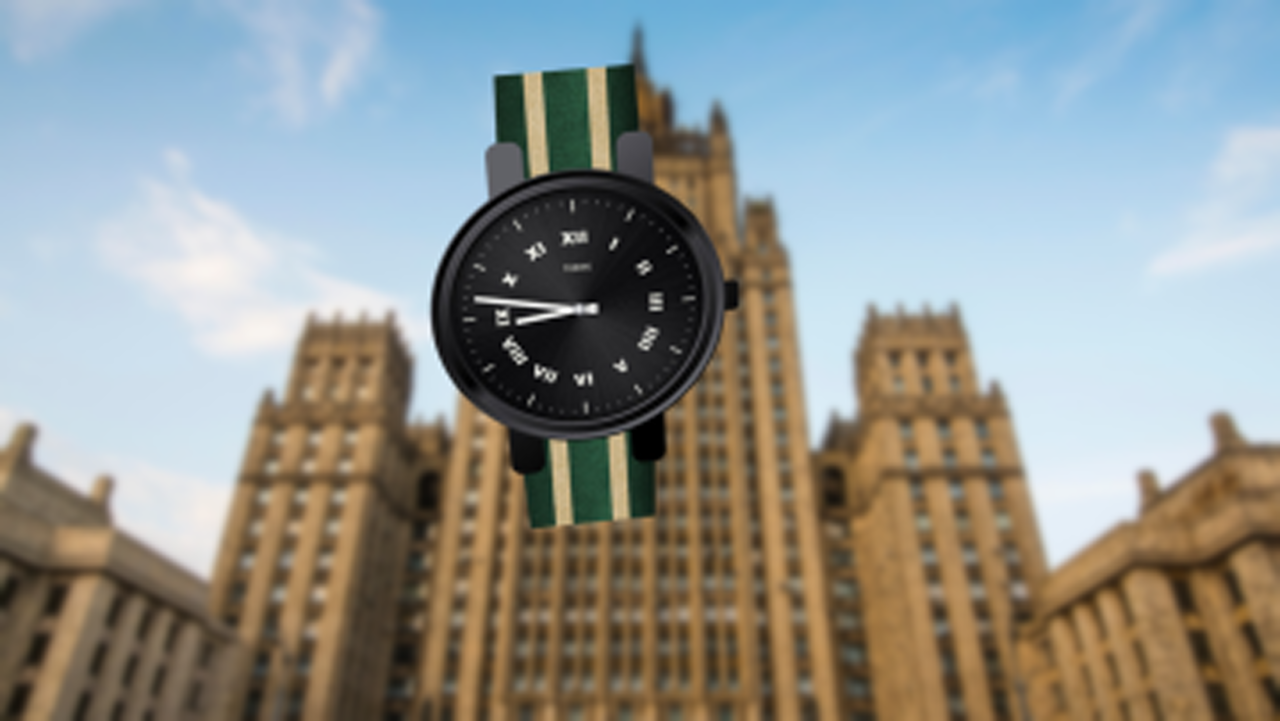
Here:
8,47
